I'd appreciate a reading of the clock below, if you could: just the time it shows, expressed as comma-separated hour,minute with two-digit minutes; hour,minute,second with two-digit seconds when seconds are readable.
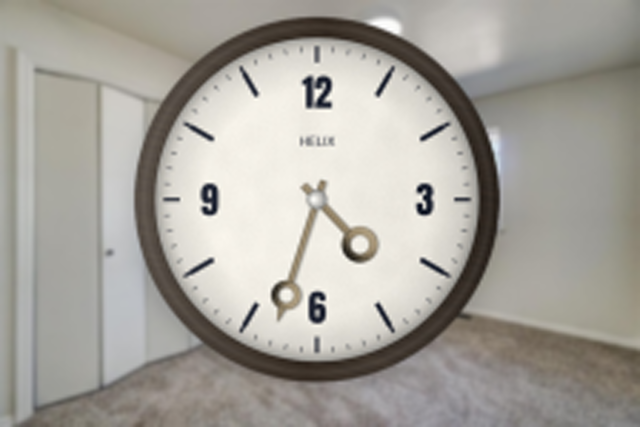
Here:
4,33
